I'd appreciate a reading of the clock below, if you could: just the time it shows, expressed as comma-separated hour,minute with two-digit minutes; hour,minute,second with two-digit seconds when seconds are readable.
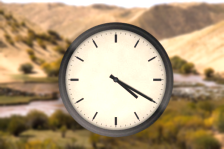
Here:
4,20
